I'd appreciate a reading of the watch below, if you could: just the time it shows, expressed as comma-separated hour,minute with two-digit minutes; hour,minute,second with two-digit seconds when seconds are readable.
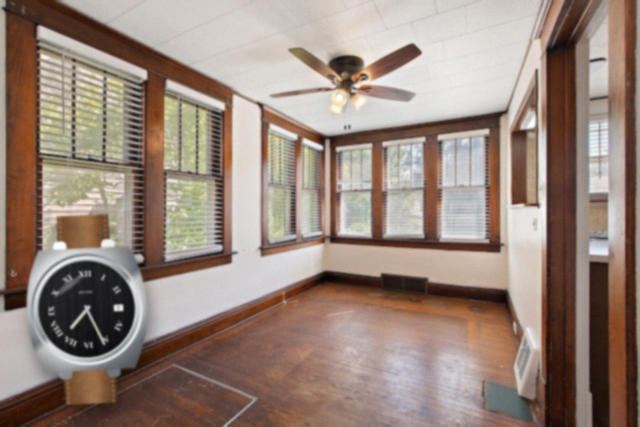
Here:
7,26
